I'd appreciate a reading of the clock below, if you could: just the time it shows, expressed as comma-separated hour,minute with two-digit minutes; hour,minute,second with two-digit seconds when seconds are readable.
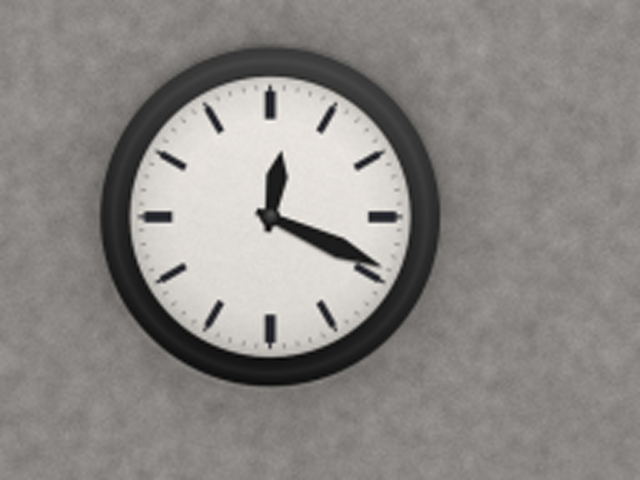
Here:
12,19
